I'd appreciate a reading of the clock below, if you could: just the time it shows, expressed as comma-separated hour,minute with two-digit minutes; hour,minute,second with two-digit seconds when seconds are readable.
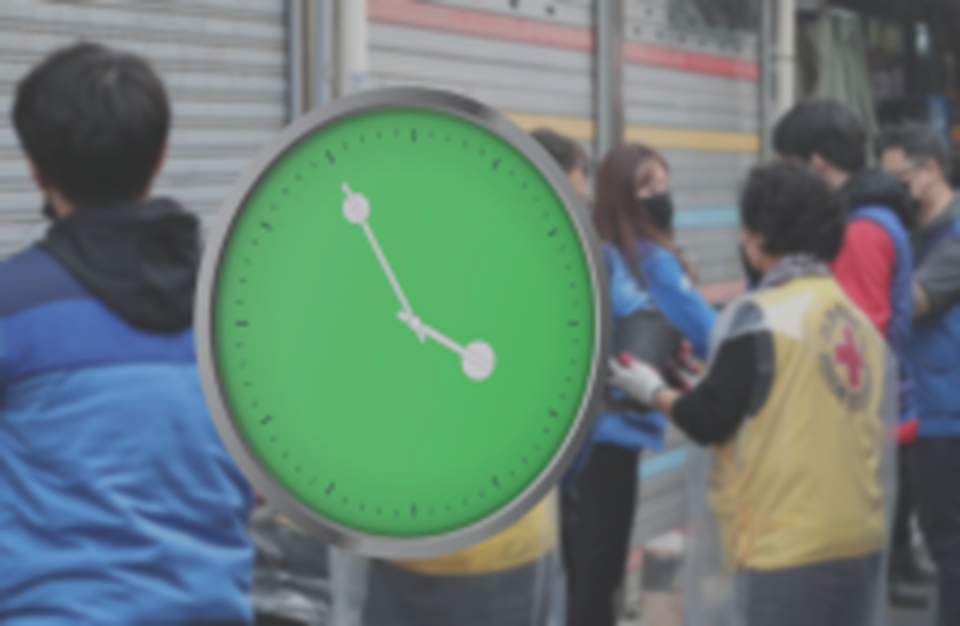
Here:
3,55
